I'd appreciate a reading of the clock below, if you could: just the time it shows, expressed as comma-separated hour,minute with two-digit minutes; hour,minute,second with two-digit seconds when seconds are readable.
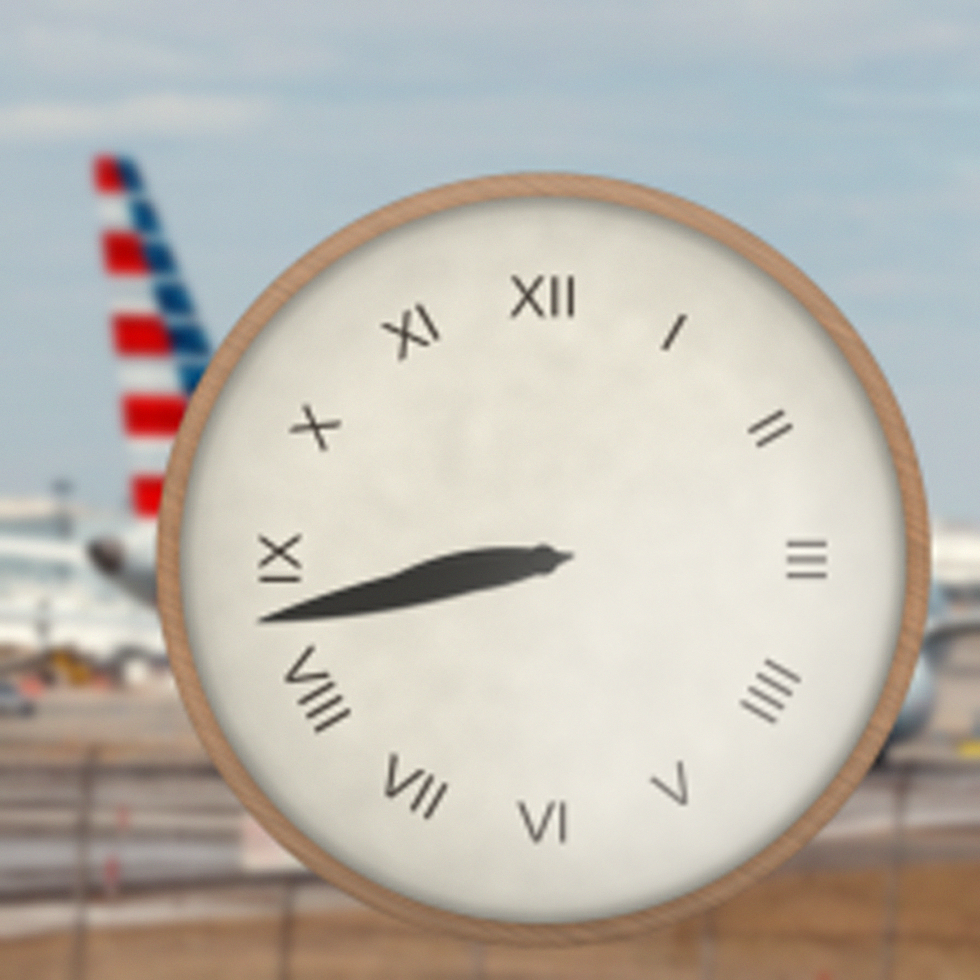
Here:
8,43
